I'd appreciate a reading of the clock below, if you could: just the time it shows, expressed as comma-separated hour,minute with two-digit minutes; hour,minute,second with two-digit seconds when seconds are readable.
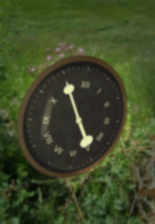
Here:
4,55
